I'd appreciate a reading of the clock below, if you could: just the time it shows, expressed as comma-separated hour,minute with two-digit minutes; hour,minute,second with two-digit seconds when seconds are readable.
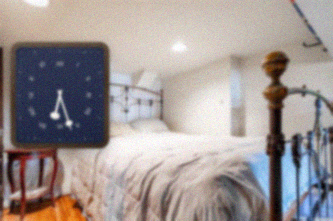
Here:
6,27
